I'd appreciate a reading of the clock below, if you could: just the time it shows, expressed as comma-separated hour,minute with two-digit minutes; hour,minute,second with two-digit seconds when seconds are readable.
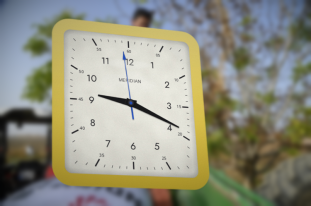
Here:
9,18,59
